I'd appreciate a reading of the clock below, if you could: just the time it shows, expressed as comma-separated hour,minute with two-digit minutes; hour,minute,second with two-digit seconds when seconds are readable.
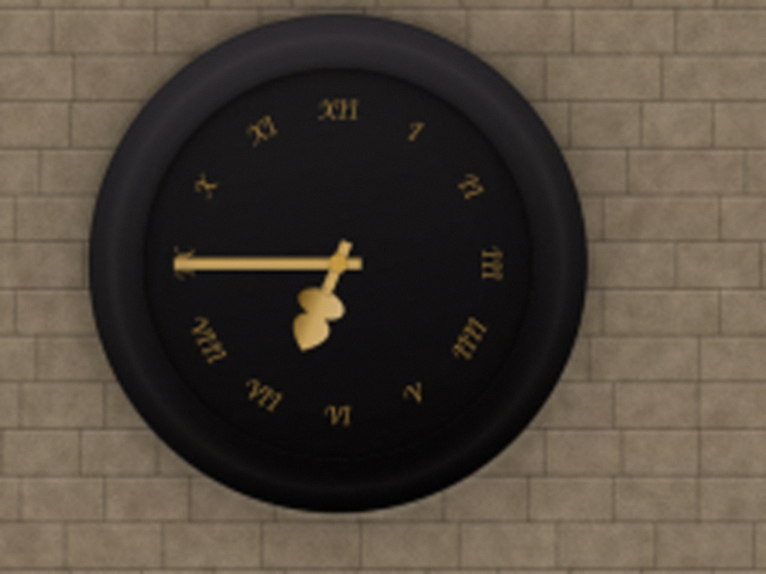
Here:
6,45
